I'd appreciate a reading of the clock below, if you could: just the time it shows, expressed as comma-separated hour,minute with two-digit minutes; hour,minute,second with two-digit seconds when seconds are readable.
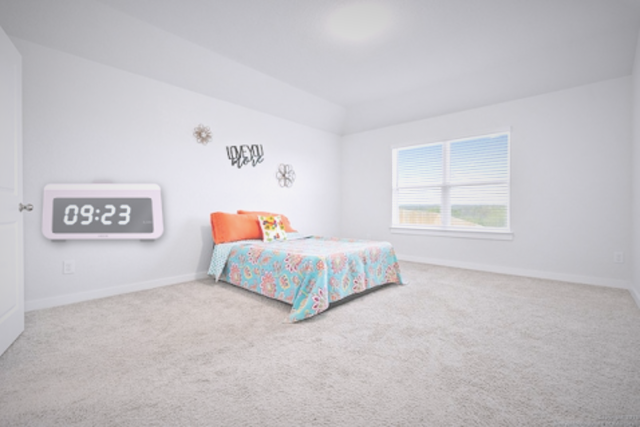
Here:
9,23
